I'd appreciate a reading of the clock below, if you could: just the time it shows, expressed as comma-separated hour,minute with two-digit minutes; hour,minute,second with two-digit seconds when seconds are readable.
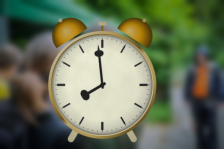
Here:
7,59
